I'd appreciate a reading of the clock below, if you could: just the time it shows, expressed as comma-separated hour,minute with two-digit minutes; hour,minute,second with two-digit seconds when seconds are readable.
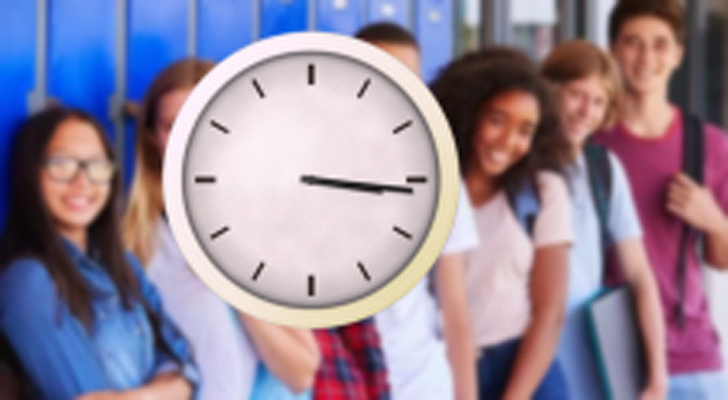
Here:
3,16
